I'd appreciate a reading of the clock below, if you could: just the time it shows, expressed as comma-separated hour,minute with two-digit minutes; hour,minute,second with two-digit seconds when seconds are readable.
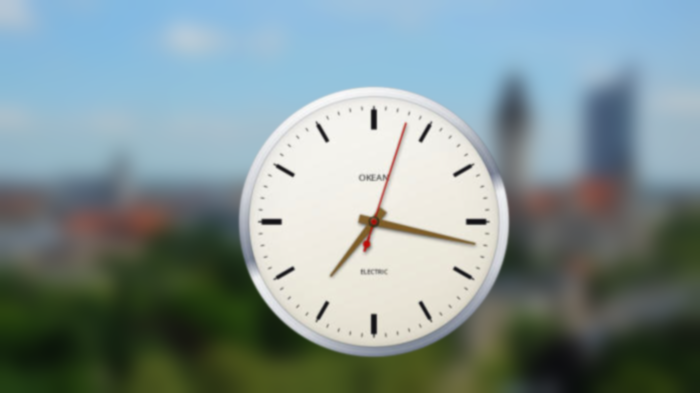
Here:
7,17,03
